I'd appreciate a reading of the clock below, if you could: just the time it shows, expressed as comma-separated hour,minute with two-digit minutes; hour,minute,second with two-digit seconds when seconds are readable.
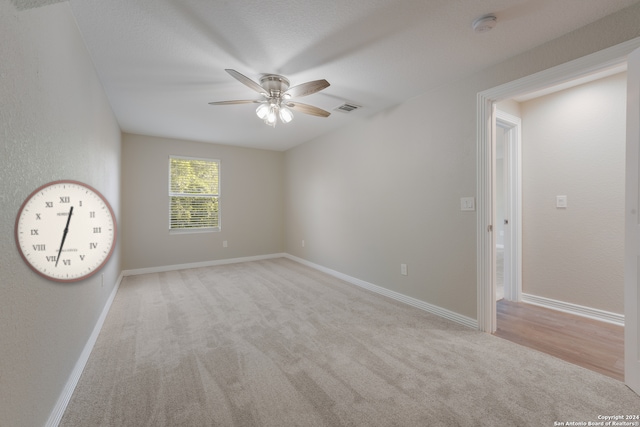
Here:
12,33
